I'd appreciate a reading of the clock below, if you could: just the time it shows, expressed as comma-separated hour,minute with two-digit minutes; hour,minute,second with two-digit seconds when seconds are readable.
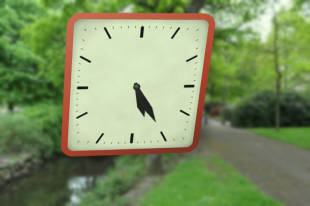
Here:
5,25
